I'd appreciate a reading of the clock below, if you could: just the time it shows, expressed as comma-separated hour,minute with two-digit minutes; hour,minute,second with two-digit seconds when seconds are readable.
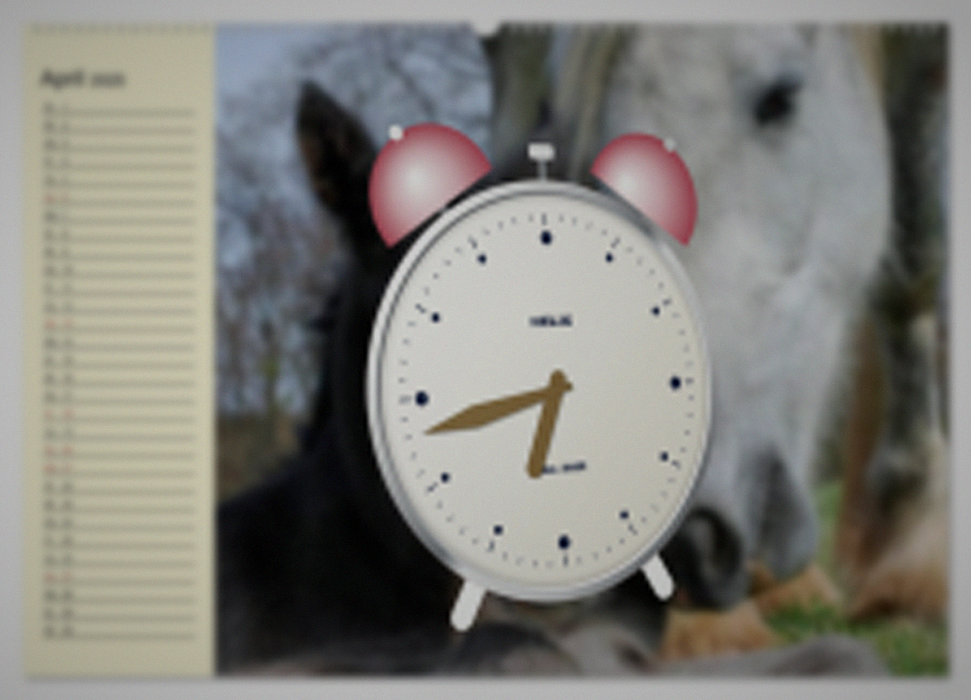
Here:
6,43
